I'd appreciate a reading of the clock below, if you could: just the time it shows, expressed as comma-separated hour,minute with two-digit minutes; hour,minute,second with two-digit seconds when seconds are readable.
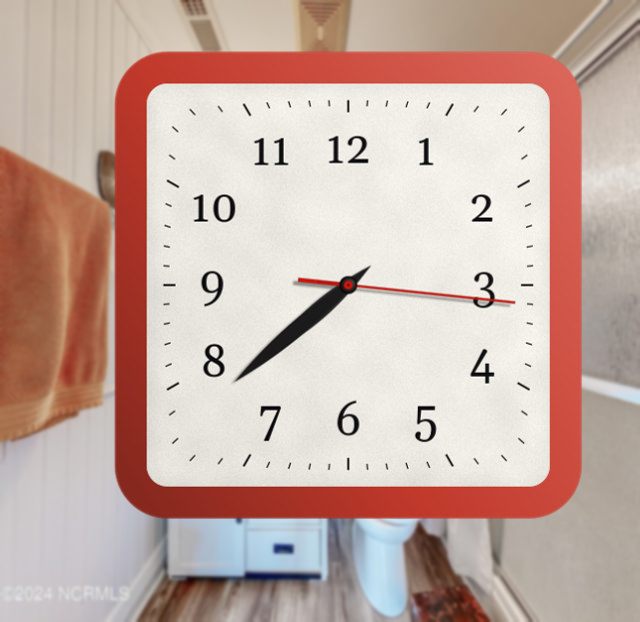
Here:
7,38,16
